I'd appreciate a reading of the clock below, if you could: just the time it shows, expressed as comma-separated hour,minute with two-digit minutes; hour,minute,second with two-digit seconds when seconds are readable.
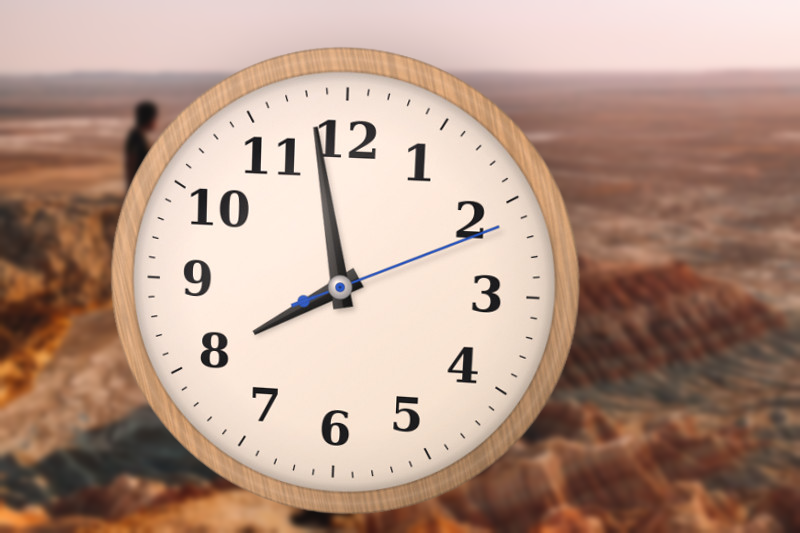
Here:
7,58,11
